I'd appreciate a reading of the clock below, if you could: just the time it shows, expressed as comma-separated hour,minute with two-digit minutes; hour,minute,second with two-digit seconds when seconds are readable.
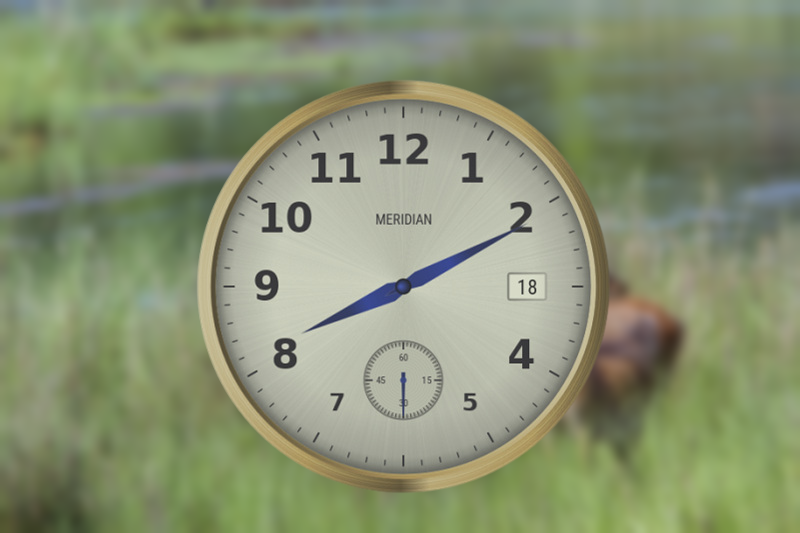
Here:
8,10,30
